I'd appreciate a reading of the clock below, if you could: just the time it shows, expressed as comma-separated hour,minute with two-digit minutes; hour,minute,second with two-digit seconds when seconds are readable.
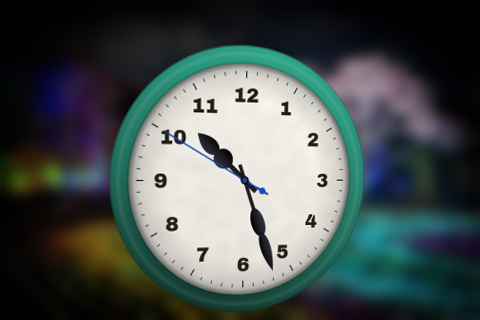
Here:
10,26,50
